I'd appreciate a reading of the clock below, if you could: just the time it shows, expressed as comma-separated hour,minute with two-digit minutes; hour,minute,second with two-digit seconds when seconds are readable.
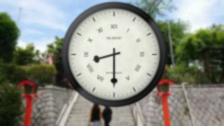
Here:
8,30
